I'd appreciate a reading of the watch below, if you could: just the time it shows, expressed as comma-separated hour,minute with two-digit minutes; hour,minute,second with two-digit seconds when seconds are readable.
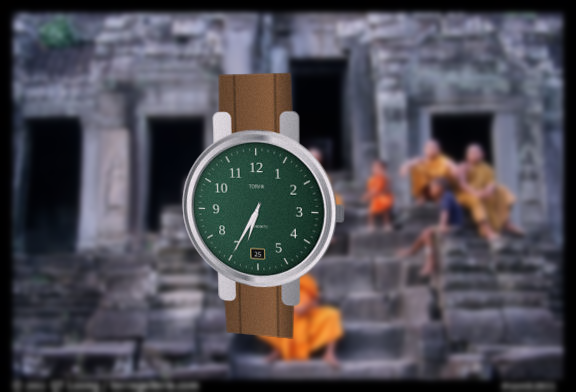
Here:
6,35
